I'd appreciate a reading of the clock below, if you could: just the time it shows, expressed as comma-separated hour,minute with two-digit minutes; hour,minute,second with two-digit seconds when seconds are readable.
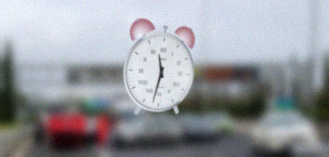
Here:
11,32
